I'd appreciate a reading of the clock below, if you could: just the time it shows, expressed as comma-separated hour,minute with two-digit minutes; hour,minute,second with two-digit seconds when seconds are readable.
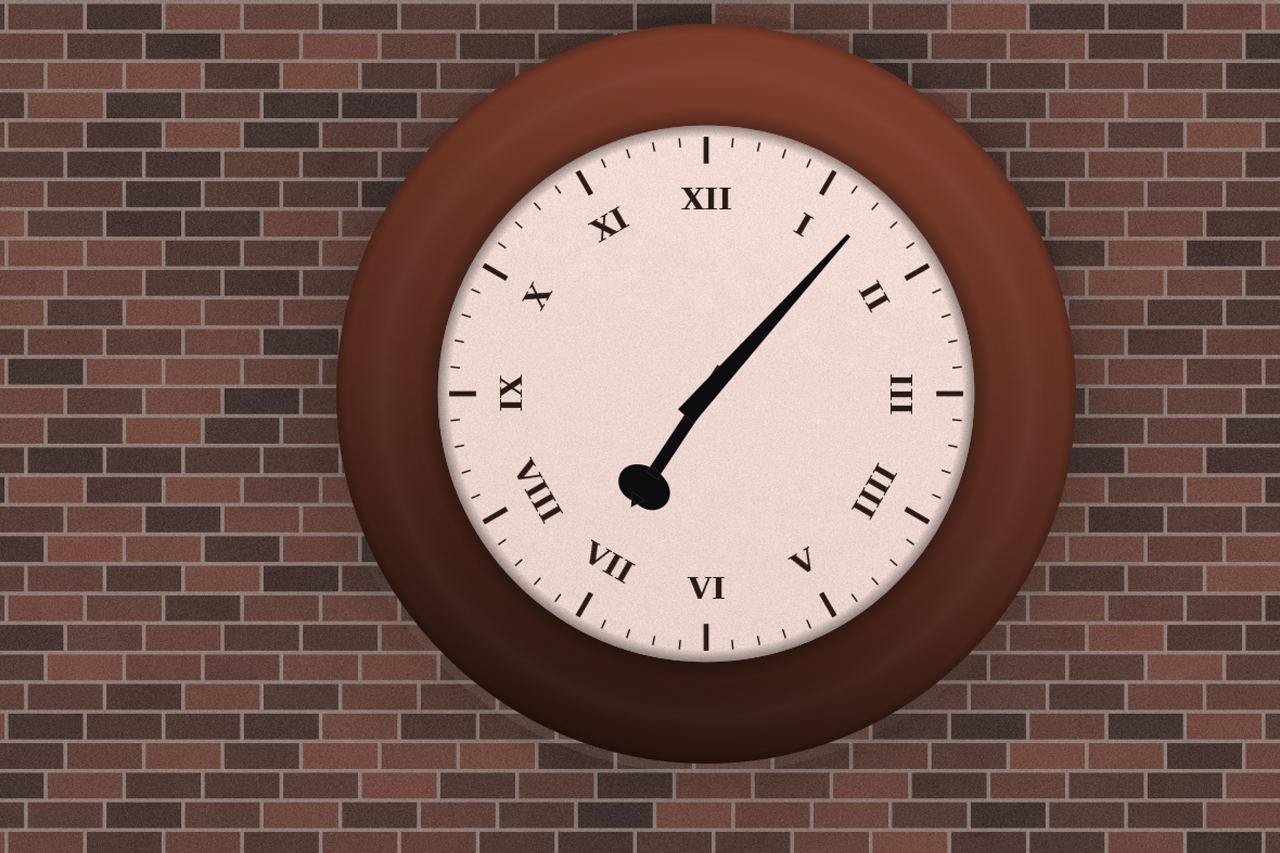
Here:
7,07
